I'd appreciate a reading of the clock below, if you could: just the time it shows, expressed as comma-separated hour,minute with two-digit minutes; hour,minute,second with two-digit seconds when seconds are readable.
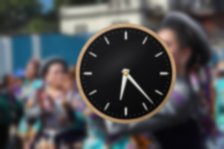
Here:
6,23
